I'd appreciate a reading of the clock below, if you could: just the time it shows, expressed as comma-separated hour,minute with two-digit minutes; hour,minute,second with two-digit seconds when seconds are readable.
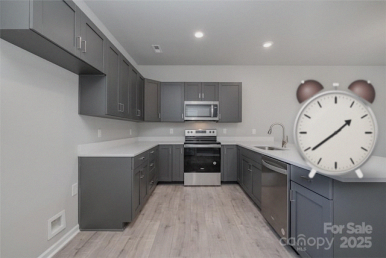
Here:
1,39
